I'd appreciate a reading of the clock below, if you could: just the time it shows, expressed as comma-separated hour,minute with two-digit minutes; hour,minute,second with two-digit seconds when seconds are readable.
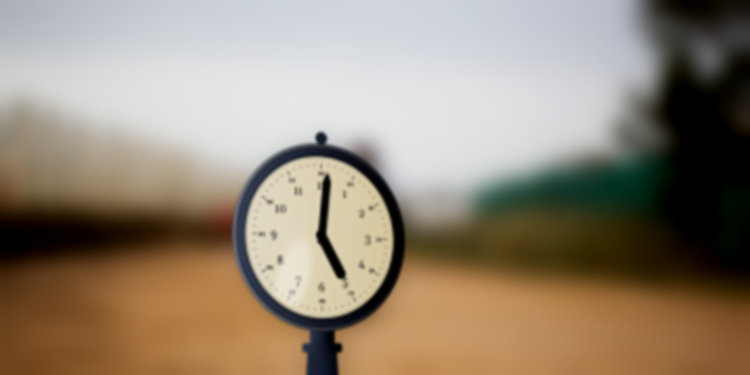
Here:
5,01
